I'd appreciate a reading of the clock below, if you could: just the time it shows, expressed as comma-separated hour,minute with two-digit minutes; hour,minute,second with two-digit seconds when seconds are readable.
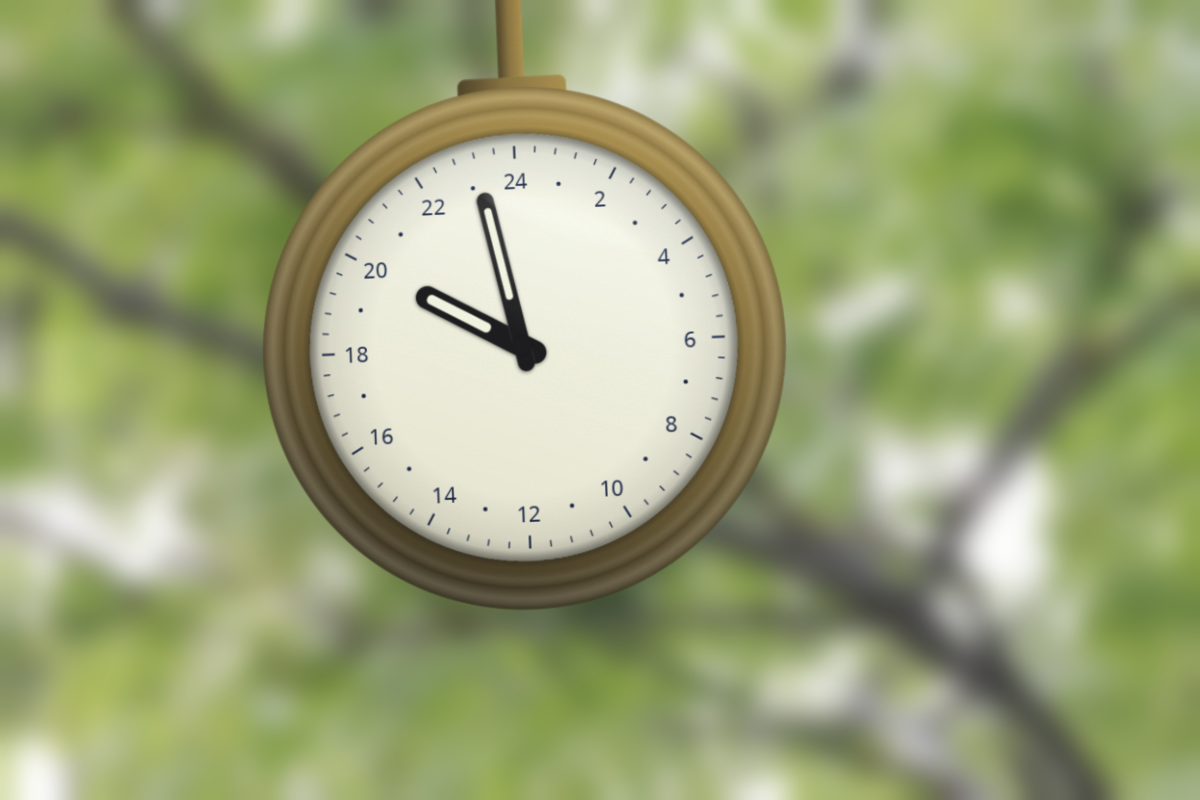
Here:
19,58
